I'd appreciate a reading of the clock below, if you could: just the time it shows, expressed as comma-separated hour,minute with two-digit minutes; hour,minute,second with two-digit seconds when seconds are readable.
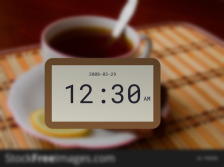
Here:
12,30
